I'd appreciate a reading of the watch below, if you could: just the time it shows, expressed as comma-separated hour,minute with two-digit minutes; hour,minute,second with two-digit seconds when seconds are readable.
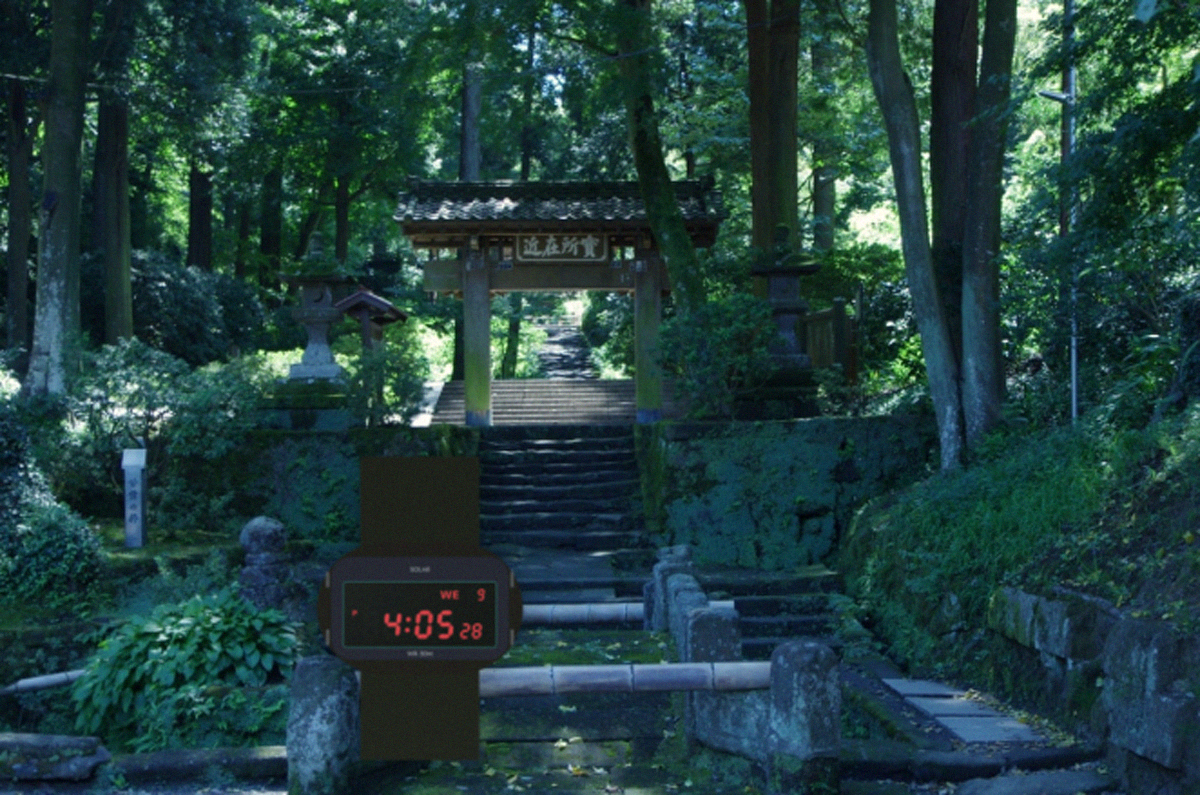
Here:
4,05,28
